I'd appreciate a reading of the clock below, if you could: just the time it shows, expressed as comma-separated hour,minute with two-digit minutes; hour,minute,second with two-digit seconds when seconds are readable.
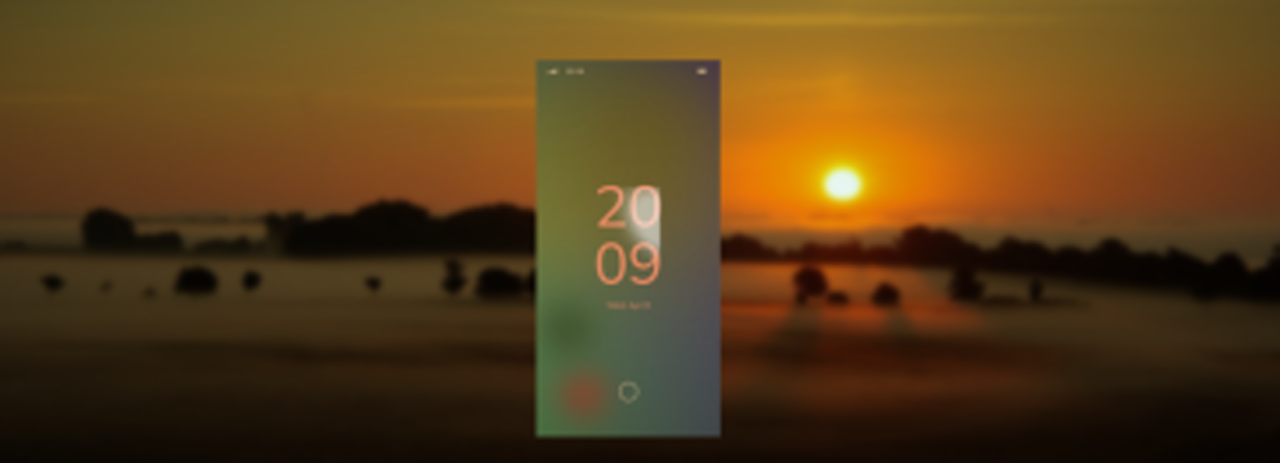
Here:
20,09
